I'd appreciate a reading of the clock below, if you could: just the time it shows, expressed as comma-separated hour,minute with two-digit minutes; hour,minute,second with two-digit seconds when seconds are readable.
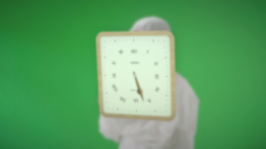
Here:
5,27
